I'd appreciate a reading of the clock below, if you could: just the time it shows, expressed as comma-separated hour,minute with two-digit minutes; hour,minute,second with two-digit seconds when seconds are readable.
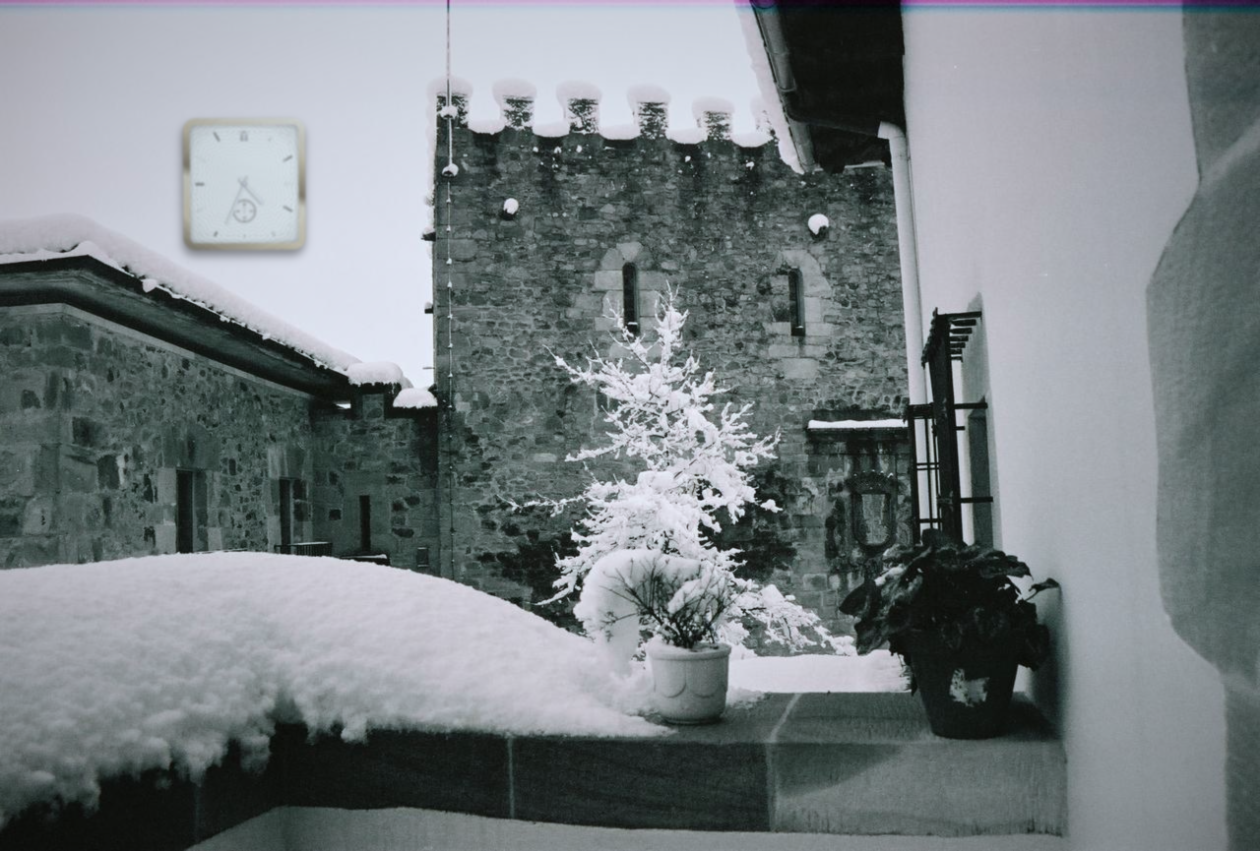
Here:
4,34
